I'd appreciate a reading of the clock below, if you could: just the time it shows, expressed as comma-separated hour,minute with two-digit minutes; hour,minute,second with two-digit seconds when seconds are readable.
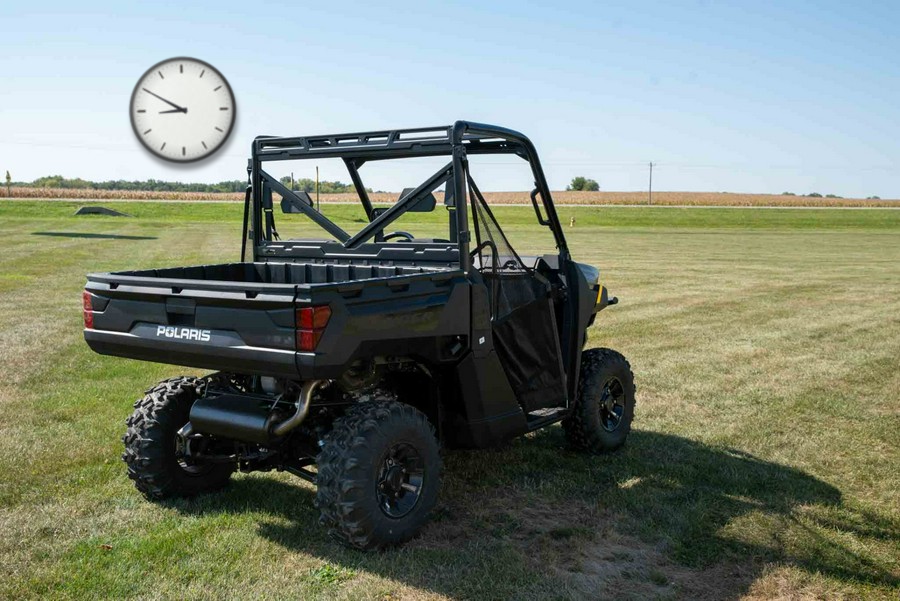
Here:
8,50
